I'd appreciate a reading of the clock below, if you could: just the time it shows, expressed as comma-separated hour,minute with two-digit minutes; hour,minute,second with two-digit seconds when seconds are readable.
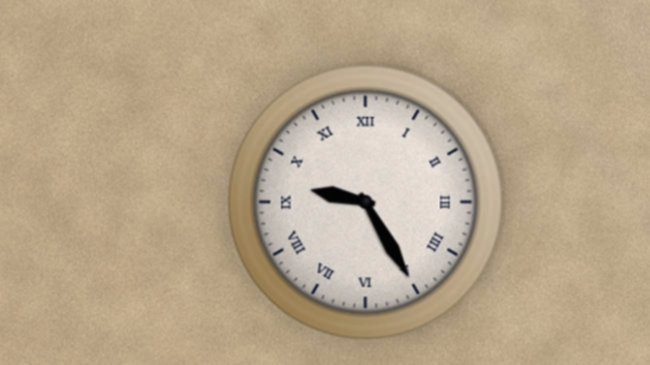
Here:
9,25
